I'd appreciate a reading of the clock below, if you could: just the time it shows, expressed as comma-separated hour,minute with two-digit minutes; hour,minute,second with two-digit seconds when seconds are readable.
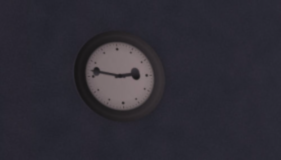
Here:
2,47
